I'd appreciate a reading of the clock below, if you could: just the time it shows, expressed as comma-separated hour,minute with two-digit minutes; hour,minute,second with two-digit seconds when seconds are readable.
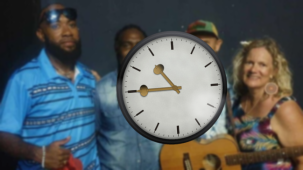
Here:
10,45
